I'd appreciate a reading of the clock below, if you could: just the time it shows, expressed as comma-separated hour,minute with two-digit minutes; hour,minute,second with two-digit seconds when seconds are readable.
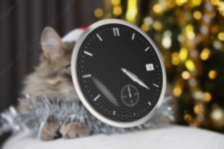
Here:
4,22
